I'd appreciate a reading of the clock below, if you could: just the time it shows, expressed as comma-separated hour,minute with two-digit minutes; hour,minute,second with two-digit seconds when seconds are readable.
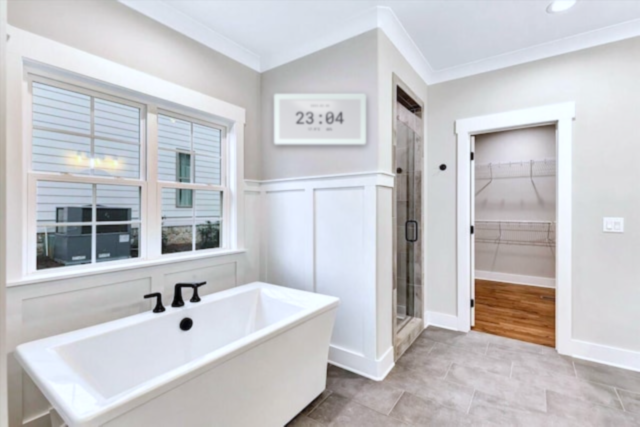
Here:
23,04
